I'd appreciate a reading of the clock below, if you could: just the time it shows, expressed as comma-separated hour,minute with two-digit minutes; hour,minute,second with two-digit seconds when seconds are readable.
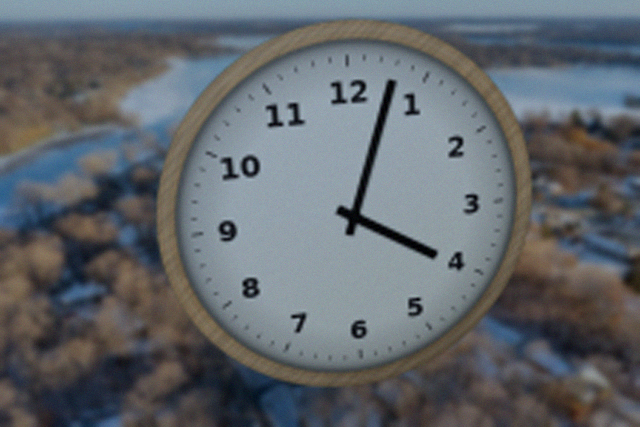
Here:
4,03
